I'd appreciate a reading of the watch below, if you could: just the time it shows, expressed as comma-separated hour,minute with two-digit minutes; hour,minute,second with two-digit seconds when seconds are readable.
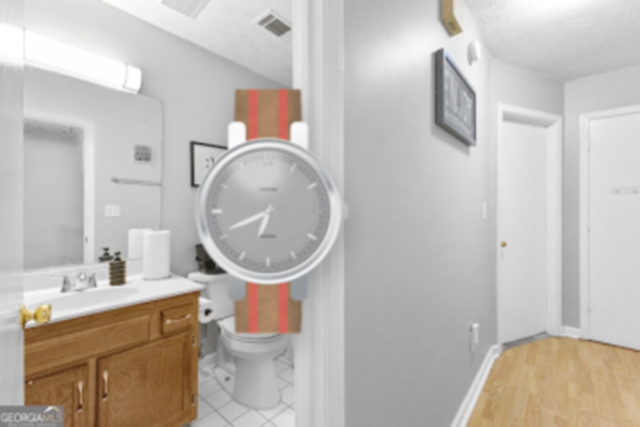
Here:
6,41
